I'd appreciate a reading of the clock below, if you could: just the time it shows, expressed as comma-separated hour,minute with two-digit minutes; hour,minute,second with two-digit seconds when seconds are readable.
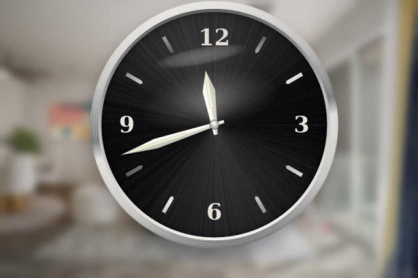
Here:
11,42
